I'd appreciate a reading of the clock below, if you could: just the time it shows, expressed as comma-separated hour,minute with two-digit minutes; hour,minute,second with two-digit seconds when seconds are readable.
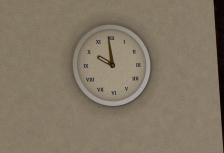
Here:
9,59
